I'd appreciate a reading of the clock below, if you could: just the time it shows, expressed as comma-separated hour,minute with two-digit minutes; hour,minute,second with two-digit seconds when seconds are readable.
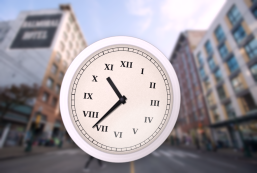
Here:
10,37
